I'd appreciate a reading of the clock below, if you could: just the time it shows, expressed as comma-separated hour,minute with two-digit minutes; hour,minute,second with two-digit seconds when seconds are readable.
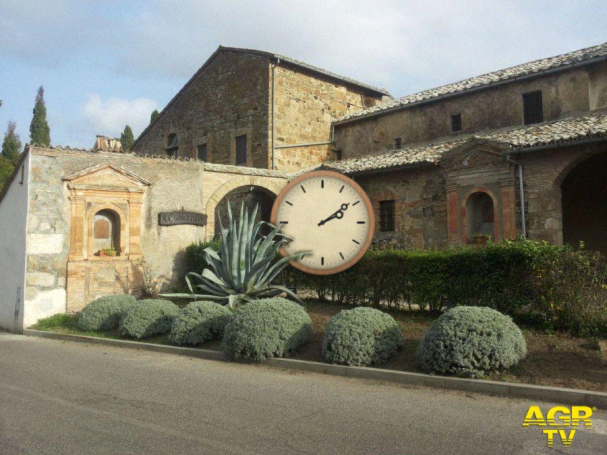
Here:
2,09
